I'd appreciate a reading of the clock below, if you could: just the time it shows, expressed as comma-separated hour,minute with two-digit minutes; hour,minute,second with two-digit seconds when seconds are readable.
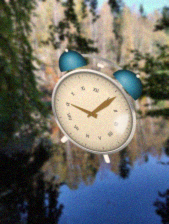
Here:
9,06
